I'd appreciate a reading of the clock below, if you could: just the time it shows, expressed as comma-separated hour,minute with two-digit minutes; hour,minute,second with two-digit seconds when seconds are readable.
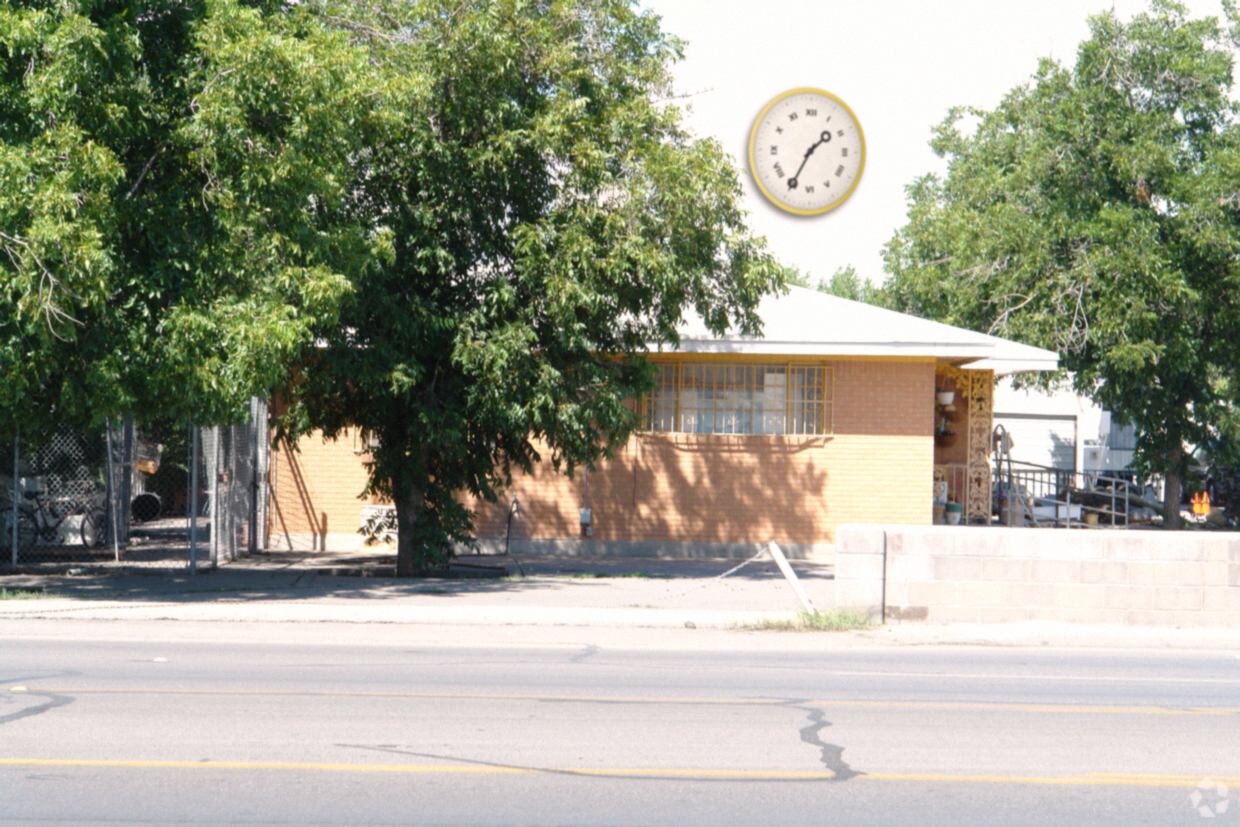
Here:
1,35
